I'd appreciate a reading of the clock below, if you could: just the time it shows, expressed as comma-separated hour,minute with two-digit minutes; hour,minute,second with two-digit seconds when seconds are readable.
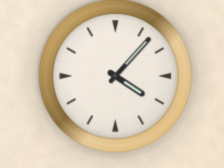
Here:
4,07
